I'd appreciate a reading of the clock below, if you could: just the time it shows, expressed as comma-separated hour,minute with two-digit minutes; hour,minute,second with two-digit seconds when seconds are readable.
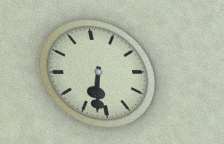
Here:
6,32
